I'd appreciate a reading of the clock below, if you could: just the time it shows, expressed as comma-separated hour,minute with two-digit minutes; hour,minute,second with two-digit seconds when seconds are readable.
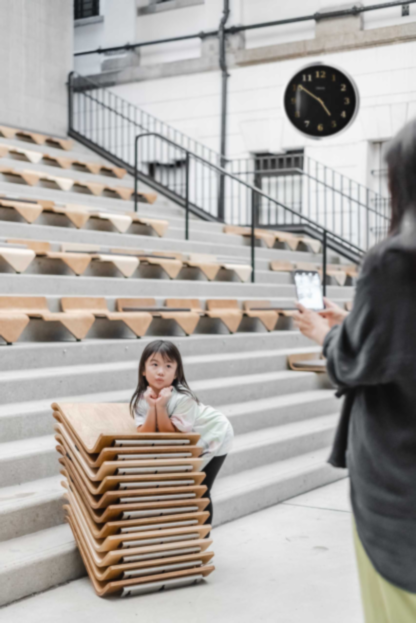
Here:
4,51
